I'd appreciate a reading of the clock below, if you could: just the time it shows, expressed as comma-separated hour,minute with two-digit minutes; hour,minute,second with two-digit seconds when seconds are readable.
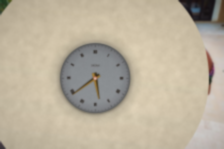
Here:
5,39
